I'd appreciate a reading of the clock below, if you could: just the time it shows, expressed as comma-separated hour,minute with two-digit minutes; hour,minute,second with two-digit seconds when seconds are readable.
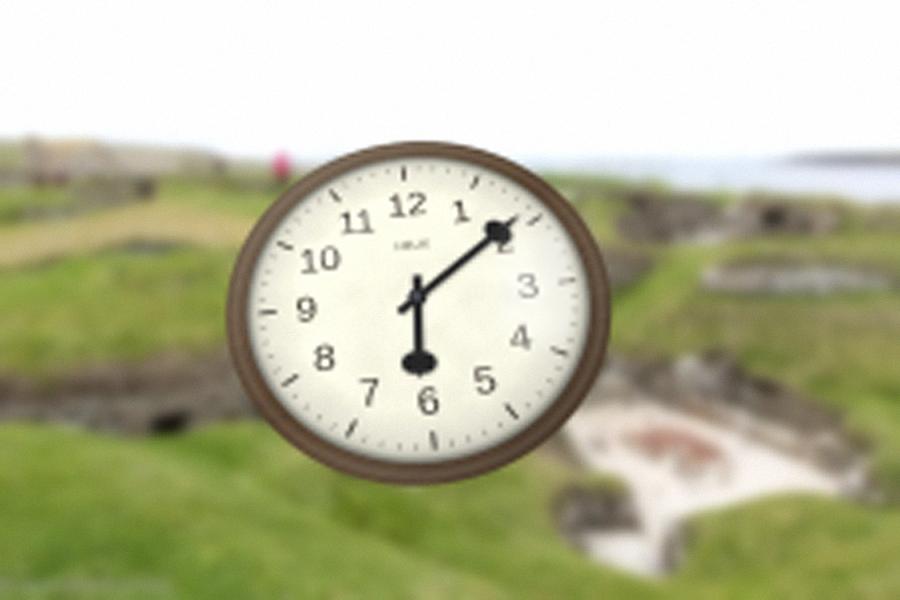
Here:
6,09
